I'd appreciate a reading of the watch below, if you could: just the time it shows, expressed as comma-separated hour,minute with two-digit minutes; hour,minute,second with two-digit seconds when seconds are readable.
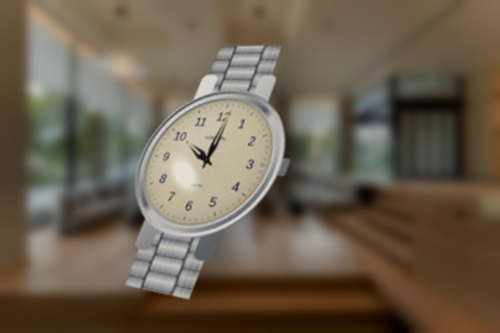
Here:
10,01
